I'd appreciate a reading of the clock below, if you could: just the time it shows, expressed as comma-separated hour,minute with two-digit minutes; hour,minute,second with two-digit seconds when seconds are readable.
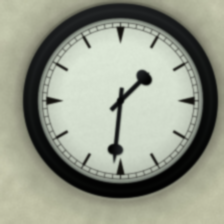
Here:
1,31
